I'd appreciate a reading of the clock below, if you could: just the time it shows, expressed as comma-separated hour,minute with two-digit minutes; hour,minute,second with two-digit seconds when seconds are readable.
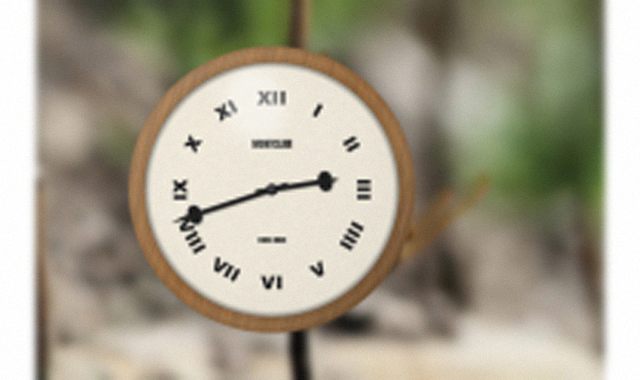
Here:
2,42
